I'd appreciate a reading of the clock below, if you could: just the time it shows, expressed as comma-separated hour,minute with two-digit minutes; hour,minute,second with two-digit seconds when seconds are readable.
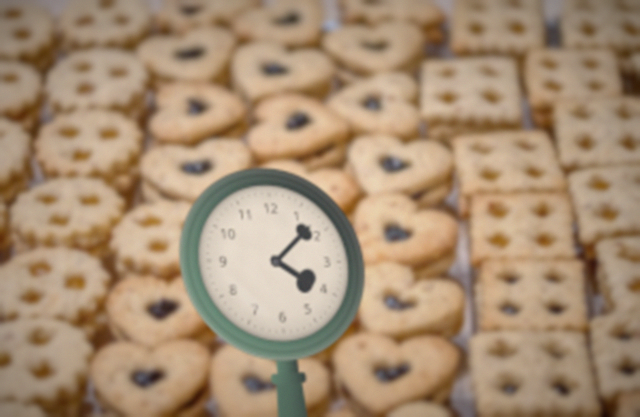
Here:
4,08
